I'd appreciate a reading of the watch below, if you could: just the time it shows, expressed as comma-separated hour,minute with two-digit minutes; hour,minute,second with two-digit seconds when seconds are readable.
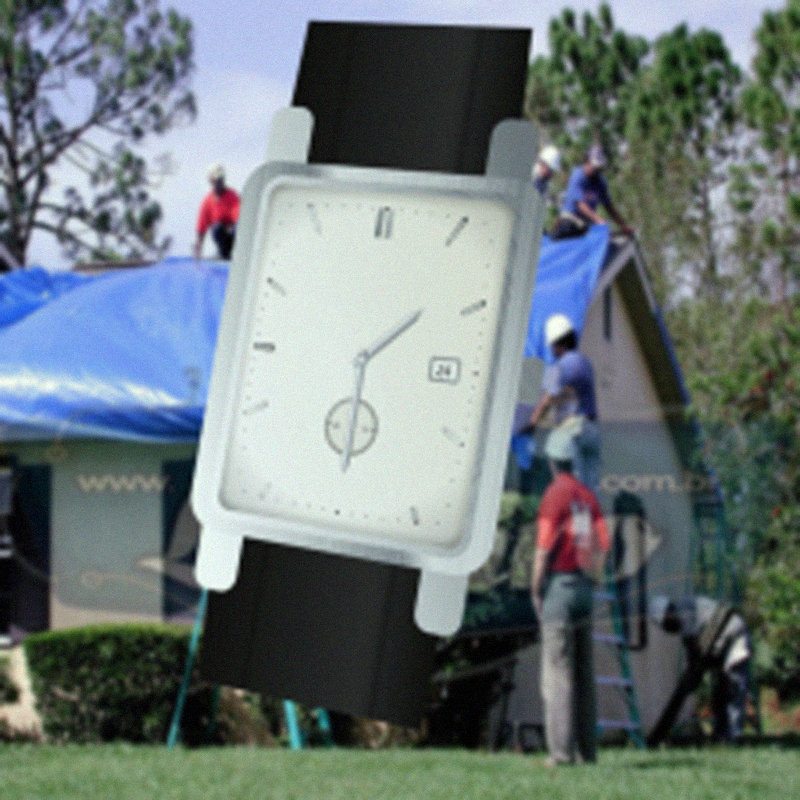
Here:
1,30
